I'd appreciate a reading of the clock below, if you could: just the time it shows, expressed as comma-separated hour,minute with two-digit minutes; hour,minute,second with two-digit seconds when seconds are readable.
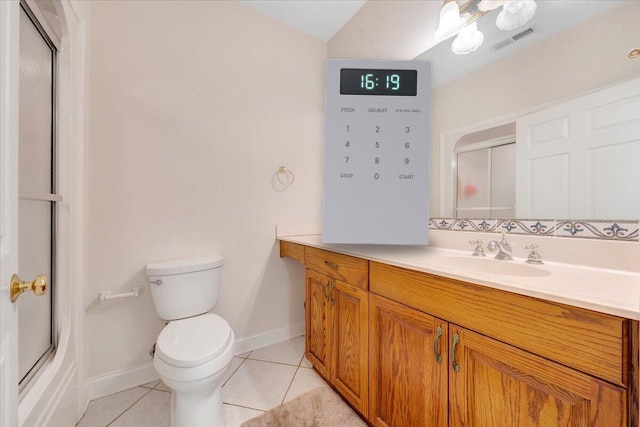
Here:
16,19
